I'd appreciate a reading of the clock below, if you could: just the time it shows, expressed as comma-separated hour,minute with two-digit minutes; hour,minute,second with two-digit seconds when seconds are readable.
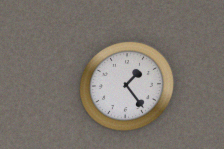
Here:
1,24
